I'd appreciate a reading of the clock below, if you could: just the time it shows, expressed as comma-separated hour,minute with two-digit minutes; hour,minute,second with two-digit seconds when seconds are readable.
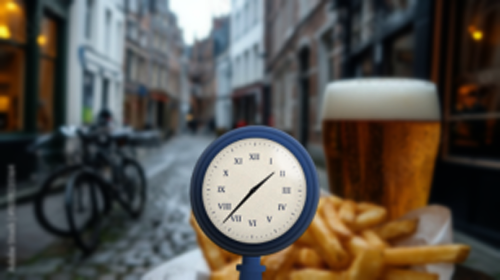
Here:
1,37
